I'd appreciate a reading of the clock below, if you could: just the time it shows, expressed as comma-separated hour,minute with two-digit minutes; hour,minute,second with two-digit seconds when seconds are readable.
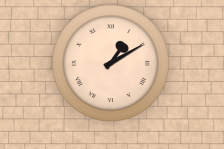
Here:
1,10
